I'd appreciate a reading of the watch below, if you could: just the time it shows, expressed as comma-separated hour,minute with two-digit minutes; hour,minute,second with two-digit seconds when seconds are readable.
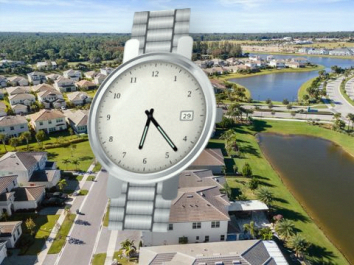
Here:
6,23
